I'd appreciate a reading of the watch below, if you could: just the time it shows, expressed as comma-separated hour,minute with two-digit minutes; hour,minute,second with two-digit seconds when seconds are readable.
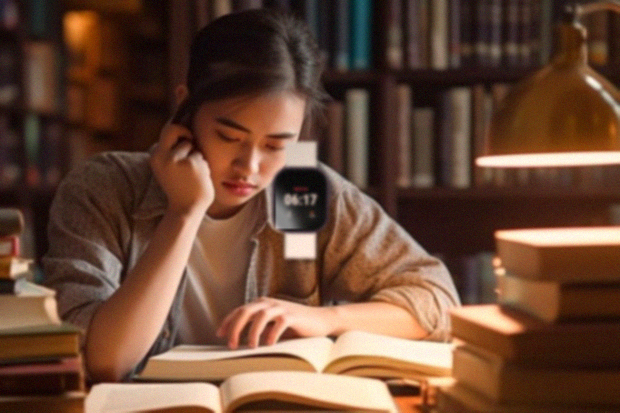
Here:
6,17
